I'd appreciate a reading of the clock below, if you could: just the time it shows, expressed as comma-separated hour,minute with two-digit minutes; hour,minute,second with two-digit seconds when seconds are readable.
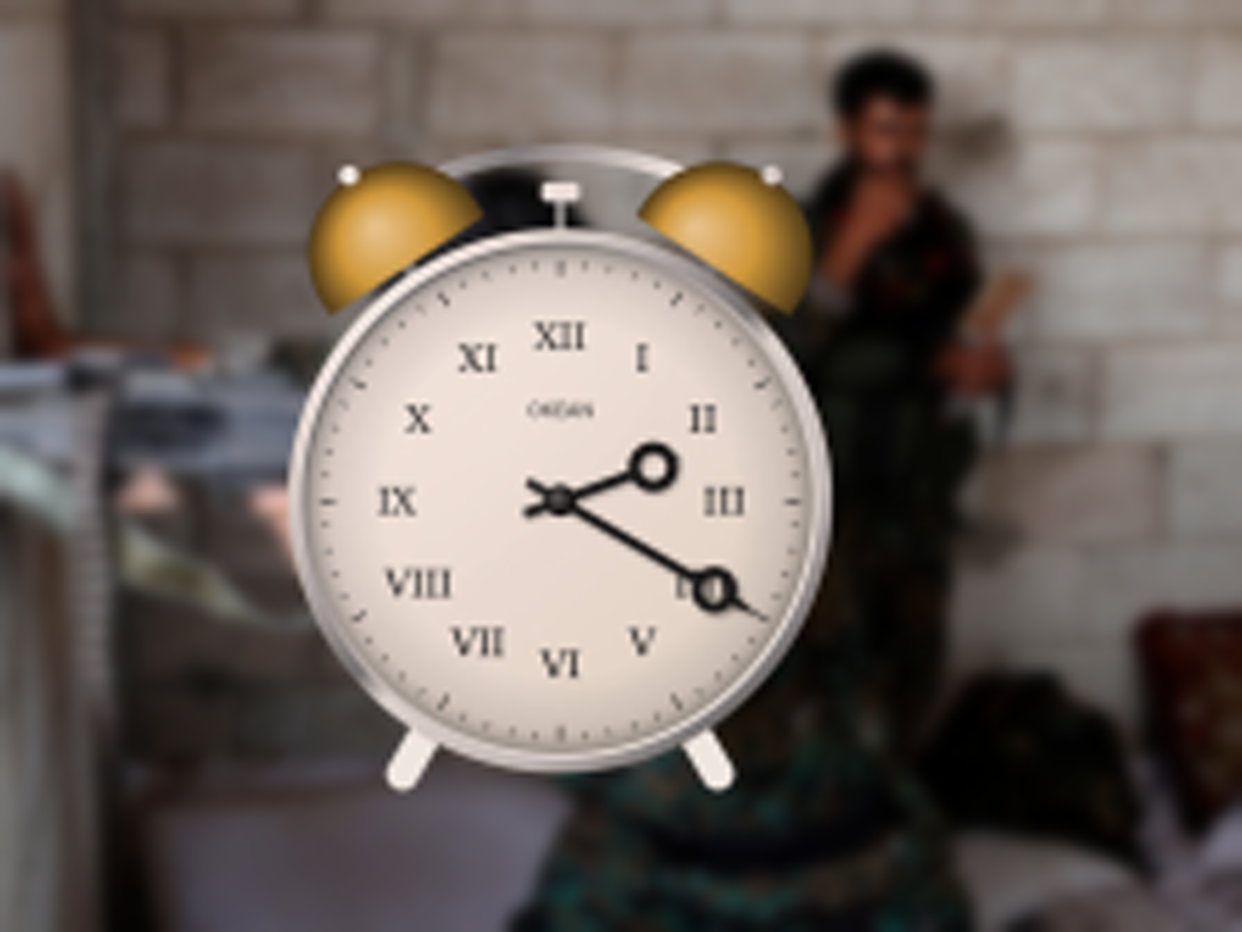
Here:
2,20
